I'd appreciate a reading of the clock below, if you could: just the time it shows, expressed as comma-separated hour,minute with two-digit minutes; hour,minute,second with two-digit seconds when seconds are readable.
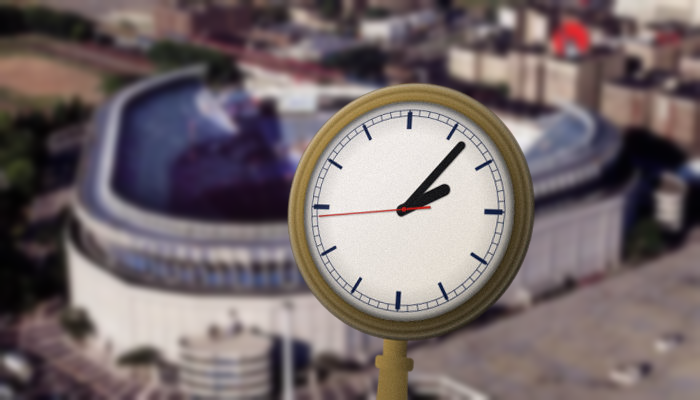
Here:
2,06,44
